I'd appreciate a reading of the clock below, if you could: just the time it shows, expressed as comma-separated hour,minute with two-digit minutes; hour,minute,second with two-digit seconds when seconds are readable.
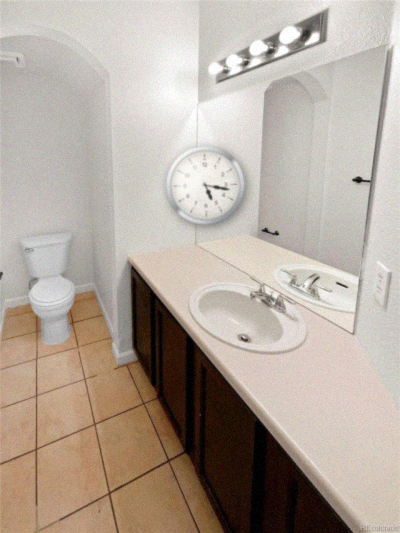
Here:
5,17
